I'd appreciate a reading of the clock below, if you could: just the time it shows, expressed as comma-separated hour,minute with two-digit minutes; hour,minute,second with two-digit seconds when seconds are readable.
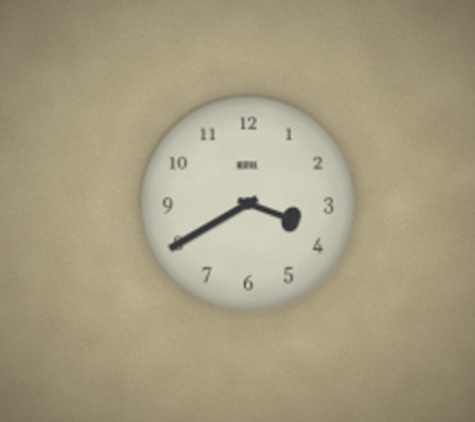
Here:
3,40
